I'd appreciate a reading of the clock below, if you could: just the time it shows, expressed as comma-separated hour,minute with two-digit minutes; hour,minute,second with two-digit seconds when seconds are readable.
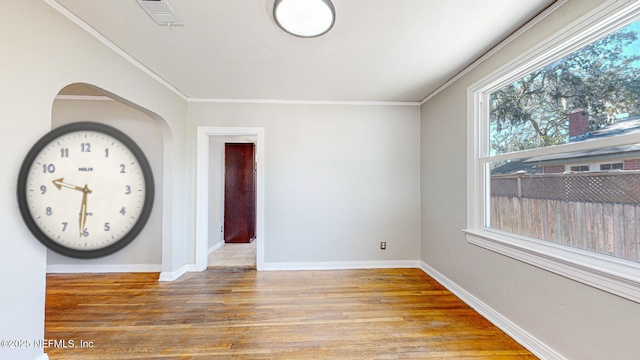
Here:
9,31
